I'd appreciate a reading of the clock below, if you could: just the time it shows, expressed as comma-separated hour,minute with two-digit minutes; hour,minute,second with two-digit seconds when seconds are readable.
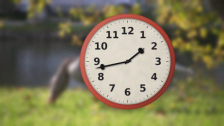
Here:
1,43
